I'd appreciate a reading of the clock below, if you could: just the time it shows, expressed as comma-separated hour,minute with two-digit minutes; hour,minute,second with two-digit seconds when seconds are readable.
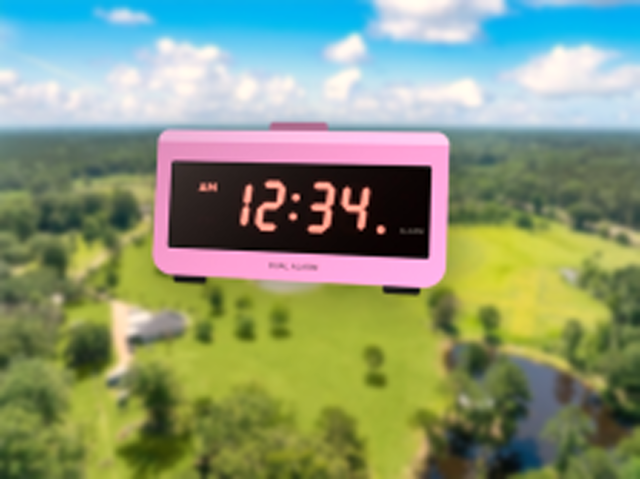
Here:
12,34
